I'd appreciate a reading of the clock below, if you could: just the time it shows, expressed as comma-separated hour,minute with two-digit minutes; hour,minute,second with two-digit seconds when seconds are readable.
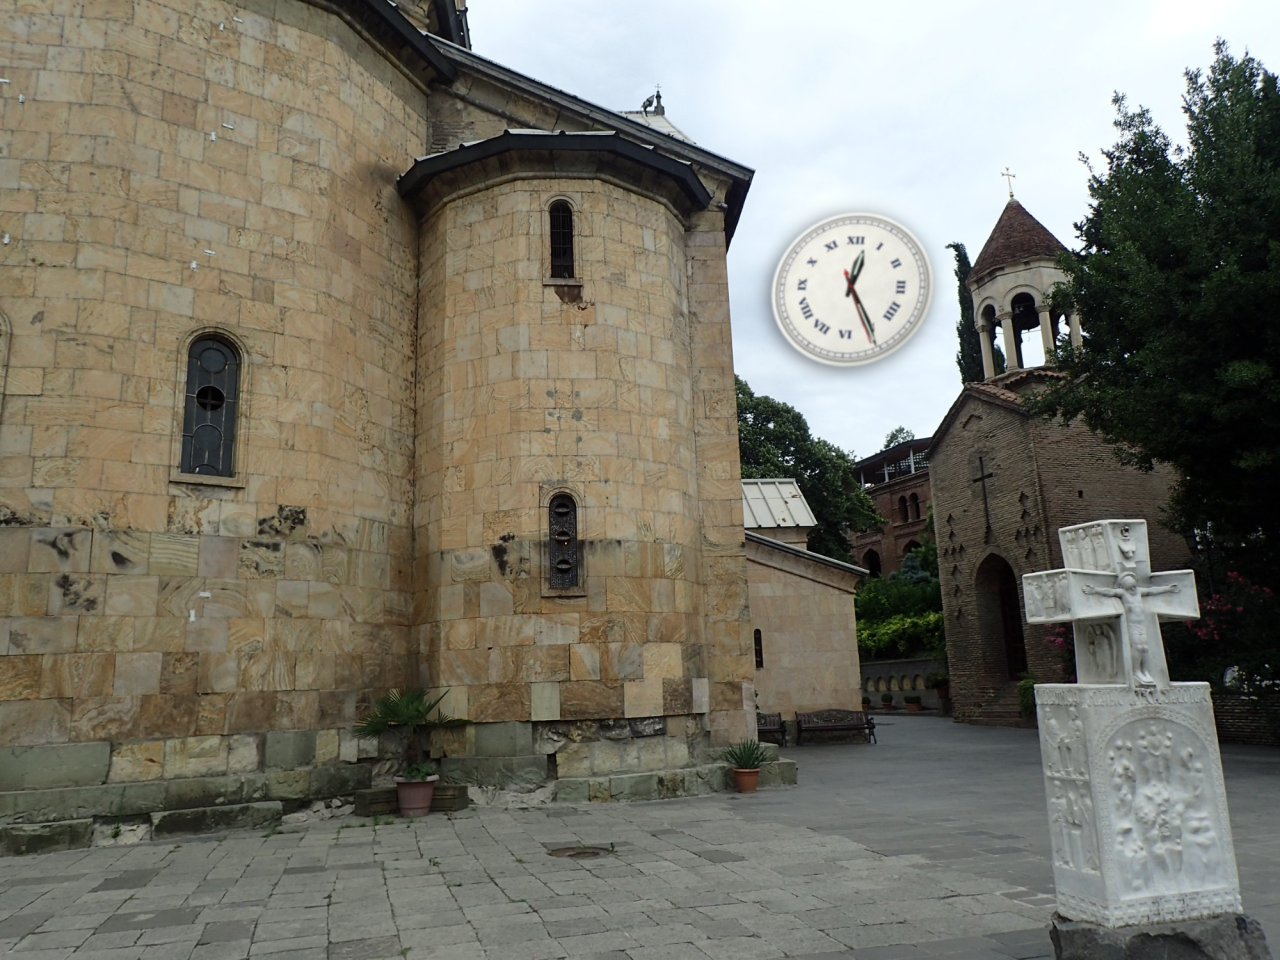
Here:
12,25,26
